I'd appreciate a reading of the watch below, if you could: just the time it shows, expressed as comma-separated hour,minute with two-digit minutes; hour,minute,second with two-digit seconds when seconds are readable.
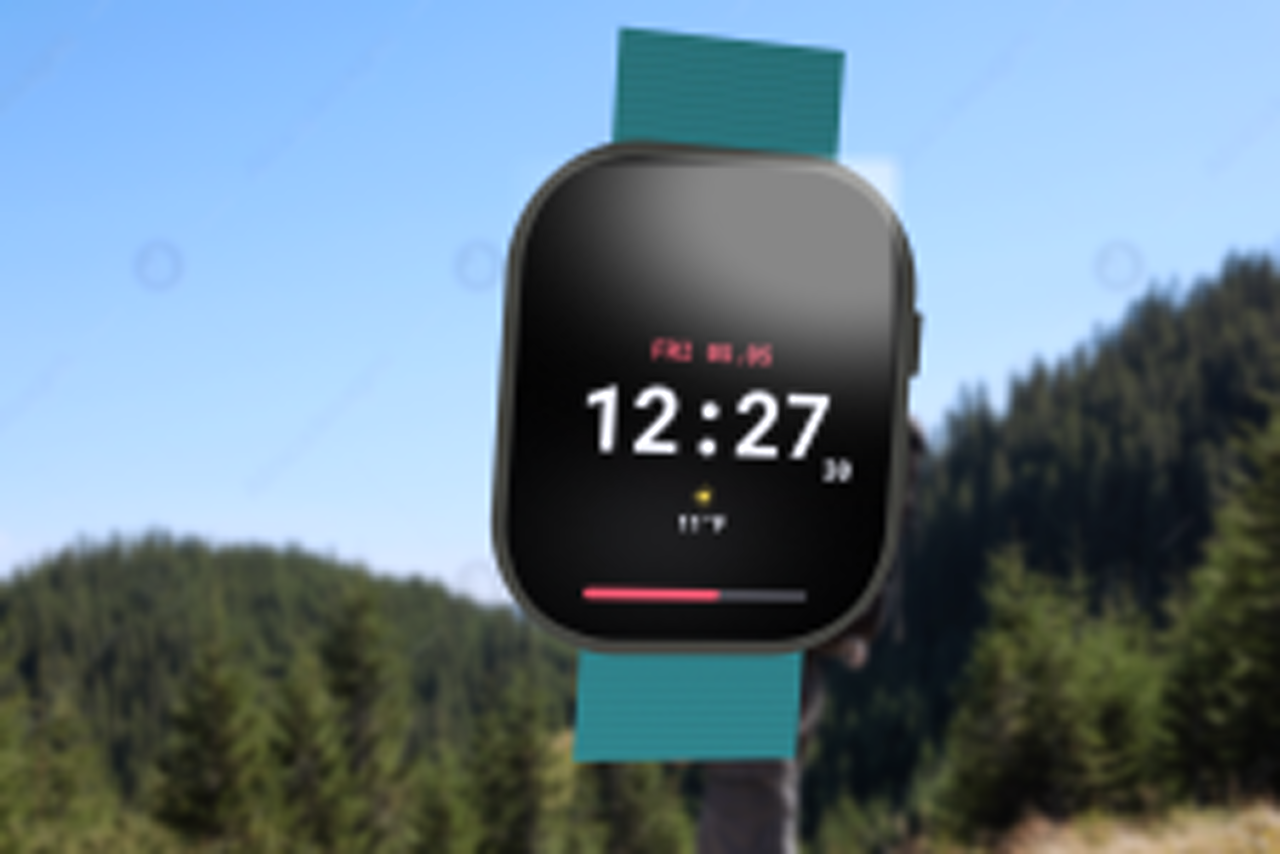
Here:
12,27
